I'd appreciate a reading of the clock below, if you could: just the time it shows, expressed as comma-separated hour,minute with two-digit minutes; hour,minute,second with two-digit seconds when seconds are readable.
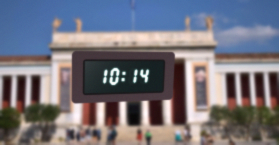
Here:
10,14
